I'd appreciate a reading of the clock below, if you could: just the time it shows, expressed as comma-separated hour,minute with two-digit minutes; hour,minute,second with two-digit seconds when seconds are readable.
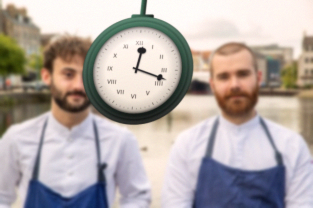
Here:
12,18
